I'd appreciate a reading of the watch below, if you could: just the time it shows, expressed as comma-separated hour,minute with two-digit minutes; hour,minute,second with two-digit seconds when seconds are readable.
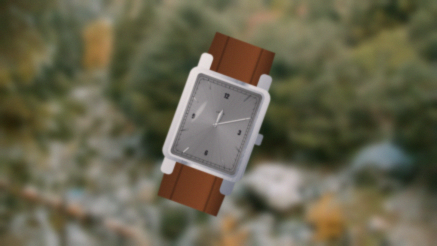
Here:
12,10
